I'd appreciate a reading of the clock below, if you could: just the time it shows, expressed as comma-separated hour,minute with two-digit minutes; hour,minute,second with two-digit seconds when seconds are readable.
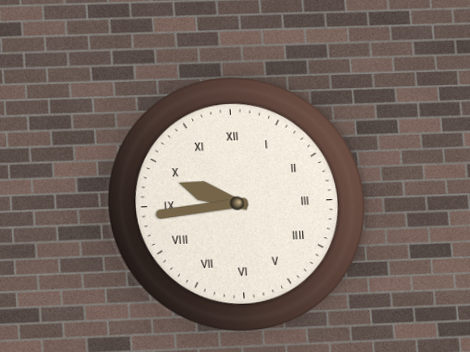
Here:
9,44
